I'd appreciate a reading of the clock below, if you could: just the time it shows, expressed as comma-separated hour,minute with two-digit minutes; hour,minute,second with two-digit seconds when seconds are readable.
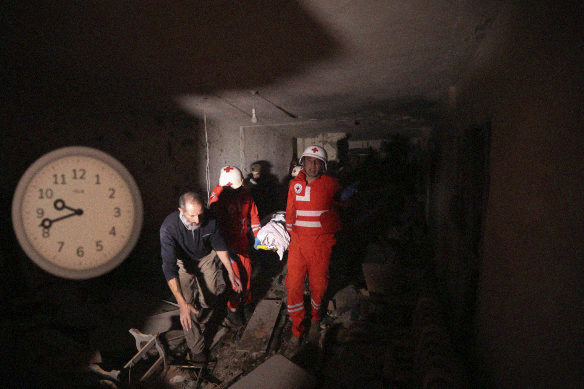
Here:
9,42
